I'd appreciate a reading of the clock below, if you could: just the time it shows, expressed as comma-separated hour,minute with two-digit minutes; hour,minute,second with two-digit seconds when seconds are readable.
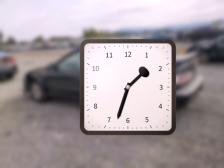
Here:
1,33
